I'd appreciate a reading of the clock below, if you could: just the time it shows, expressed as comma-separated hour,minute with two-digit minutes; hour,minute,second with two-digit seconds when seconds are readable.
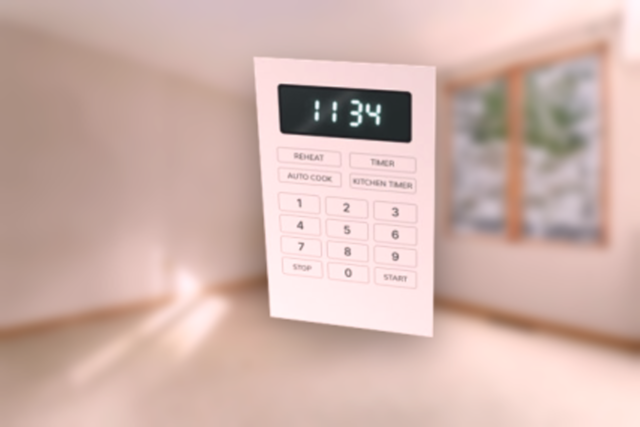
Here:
11,34
